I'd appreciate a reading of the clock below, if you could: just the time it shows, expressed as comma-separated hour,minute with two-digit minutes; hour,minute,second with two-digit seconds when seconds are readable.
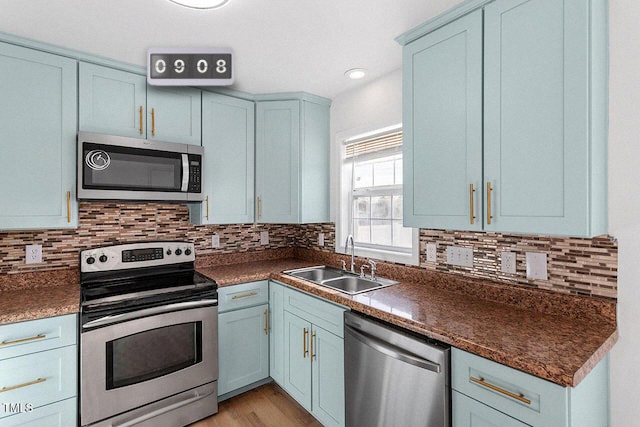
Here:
9,08
